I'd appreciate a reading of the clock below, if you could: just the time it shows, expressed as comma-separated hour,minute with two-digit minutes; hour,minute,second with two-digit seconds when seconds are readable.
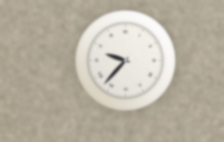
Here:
9,37
